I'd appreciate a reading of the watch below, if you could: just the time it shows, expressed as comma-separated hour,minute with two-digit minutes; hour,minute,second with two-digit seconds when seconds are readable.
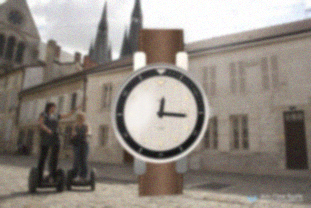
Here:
12,16
